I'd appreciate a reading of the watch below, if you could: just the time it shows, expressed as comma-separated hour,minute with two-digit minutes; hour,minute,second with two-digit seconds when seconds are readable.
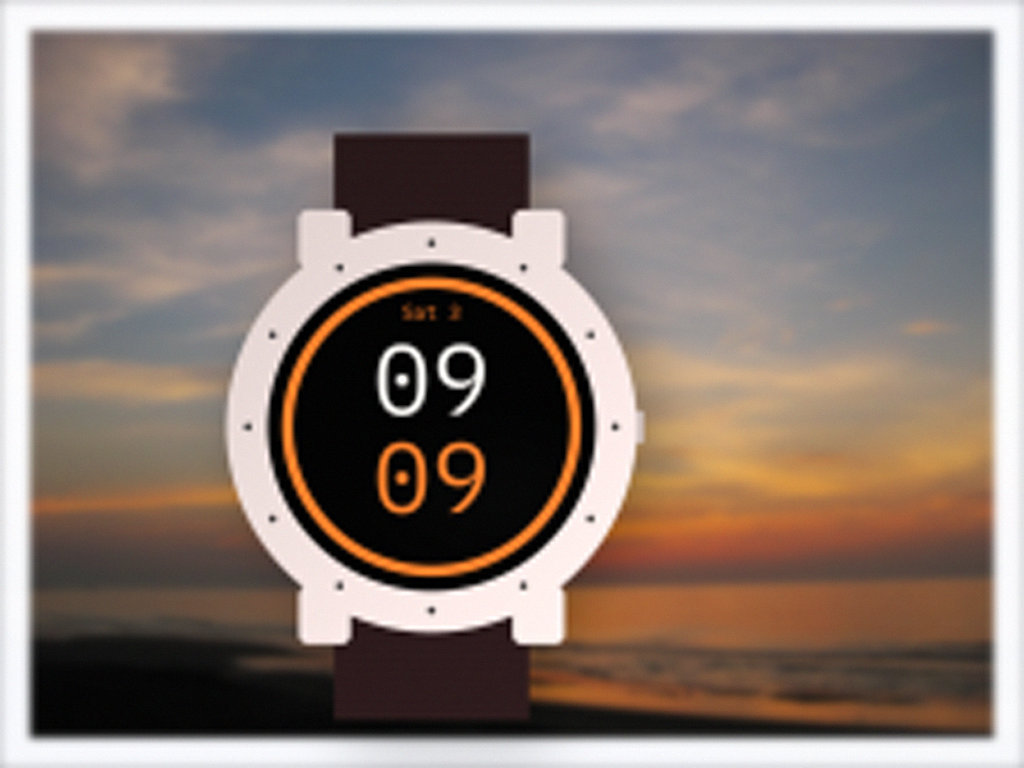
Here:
9,09
